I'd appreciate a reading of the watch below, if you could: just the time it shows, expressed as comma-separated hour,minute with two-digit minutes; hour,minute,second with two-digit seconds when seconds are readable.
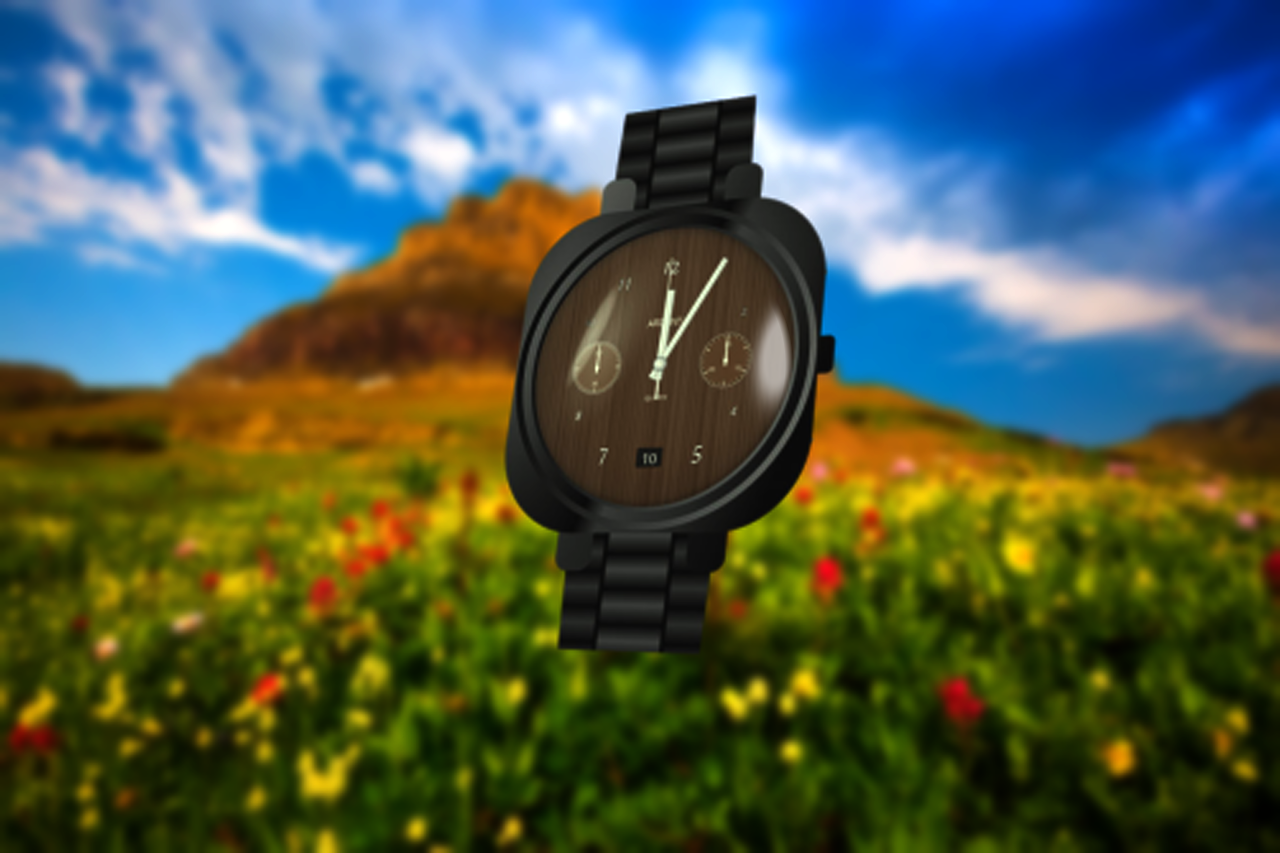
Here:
12,05
